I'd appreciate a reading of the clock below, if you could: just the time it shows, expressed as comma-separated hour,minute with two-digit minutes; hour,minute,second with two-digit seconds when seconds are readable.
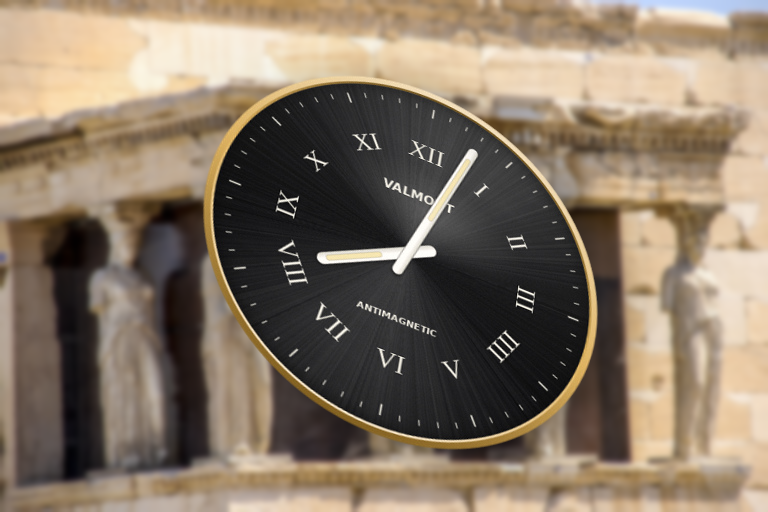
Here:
8,03
